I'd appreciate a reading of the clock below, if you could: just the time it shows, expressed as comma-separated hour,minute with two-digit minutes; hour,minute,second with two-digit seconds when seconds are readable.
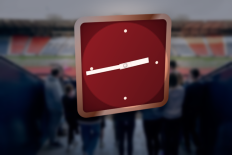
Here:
2,44
